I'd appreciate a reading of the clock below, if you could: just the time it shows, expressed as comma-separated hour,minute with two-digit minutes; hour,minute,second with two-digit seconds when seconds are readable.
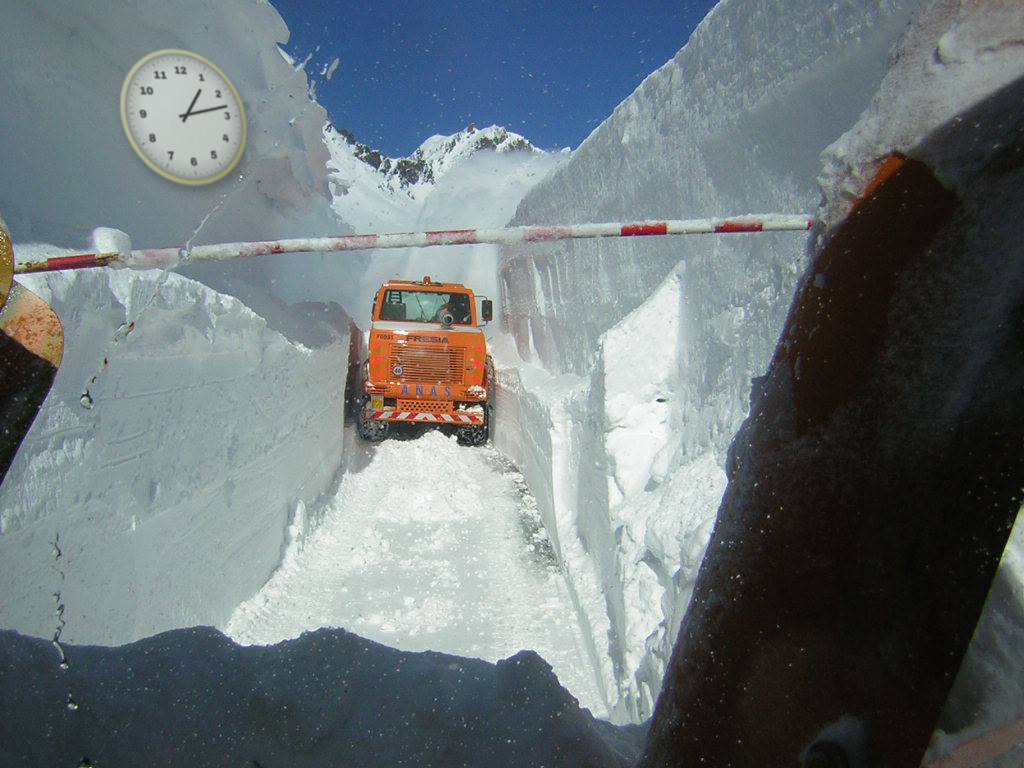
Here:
1,13
